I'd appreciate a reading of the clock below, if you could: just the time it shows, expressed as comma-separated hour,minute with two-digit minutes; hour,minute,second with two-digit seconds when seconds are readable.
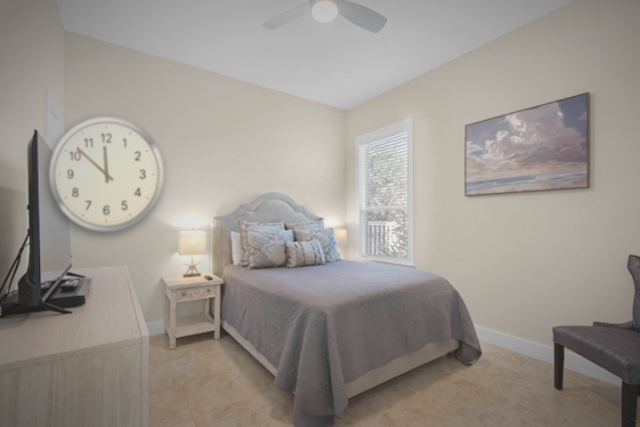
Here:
11,52
